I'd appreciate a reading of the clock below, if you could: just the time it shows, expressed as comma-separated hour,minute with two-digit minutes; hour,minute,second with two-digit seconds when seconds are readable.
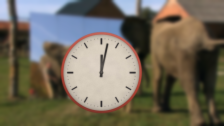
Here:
12,02
